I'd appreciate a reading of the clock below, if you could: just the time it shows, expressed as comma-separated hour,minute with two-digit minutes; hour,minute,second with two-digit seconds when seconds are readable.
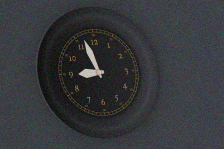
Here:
8,57
